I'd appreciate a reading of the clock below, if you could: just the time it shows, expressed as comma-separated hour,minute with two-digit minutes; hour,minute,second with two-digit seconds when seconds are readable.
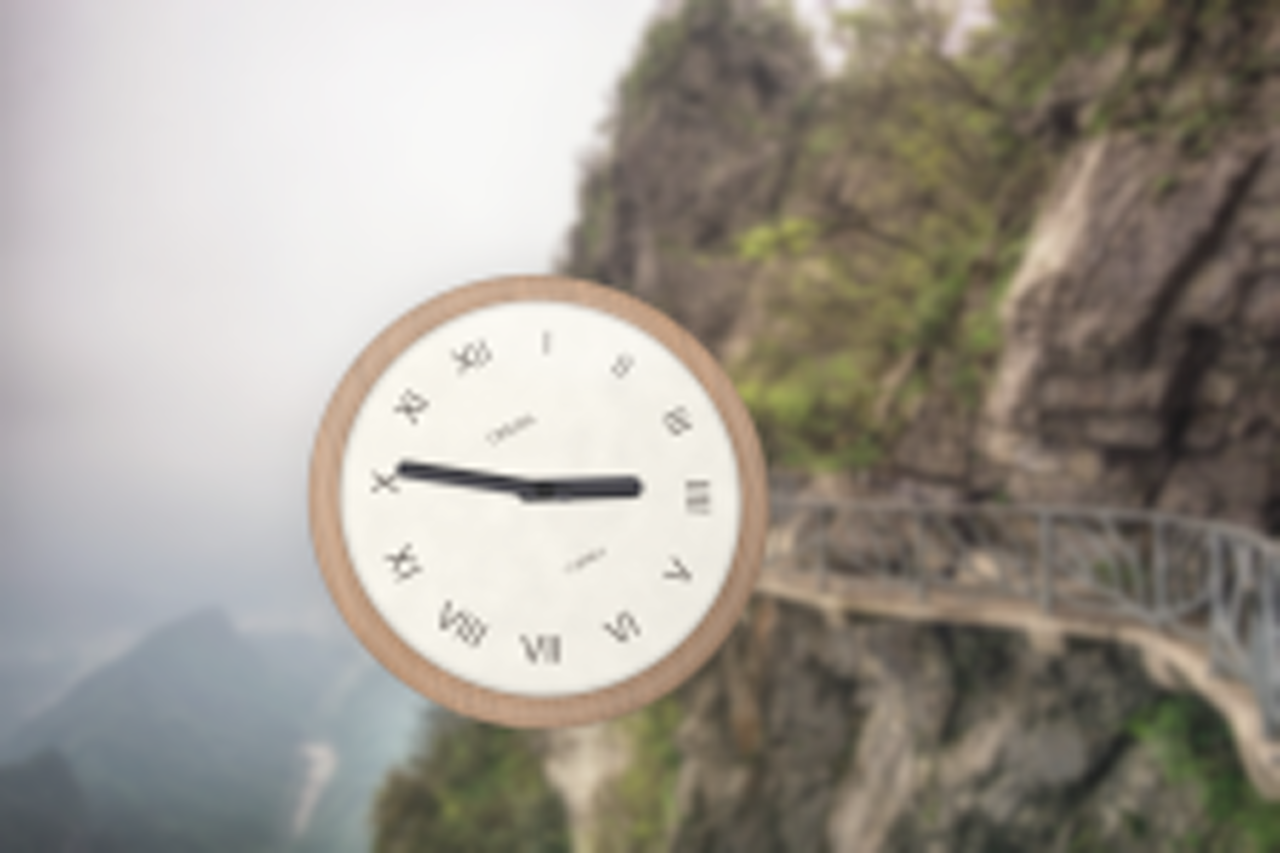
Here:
3,51
